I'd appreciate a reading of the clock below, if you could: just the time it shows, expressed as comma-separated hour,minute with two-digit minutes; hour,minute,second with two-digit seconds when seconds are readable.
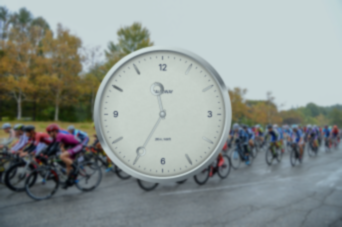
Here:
11,35
